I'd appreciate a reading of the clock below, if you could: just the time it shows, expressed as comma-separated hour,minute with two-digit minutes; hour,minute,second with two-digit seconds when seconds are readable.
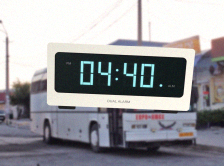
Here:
4,40
